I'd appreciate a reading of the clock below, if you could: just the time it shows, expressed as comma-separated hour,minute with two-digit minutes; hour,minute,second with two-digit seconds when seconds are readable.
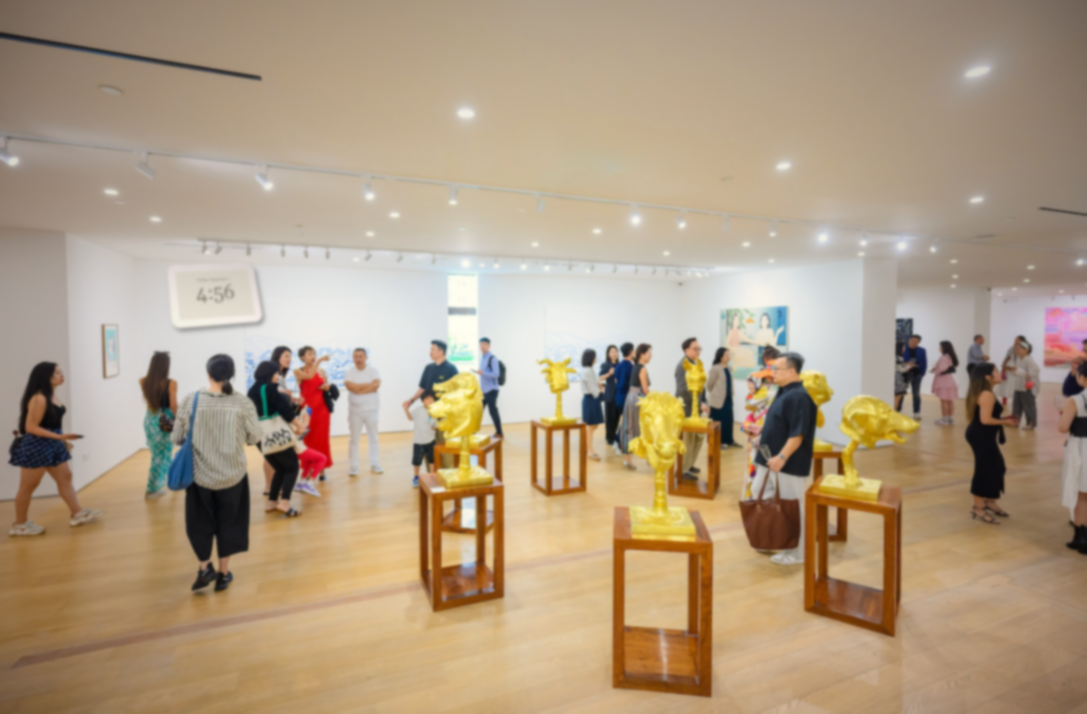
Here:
4,56
